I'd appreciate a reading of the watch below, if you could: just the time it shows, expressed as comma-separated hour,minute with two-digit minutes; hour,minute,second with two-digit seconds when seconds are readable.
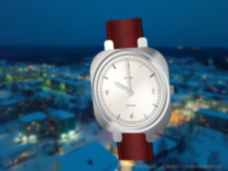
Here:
10,00
